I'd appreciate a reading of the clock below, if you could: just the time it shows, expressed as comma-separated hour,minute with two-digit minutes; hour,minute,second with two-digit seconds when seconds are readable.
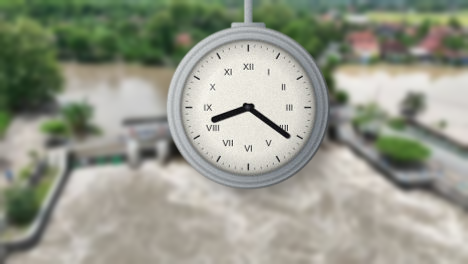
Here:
8,21
